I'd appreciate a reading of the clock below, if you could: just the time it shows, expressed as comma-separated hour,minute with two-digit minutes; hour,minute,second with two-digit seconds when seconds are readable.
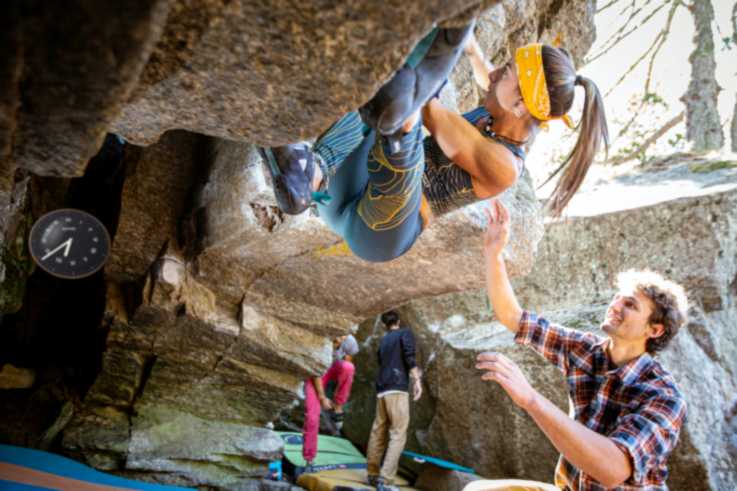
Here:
6,39
